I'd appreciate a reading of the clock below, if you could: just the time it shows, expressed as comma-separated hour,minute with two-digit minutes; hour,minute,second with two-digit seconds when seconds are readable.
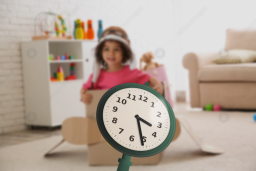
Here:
3,26
